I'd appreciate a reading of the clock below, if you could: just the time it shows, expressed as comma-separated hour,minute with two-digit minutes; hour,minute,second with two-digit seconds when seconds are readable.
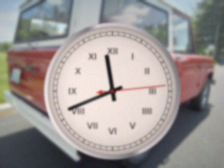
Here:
11,41,14
